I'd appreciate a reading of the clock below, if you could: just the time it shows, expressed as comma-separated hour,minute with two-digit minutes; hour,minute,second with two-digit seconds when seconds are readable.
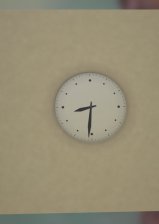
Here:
8,31
